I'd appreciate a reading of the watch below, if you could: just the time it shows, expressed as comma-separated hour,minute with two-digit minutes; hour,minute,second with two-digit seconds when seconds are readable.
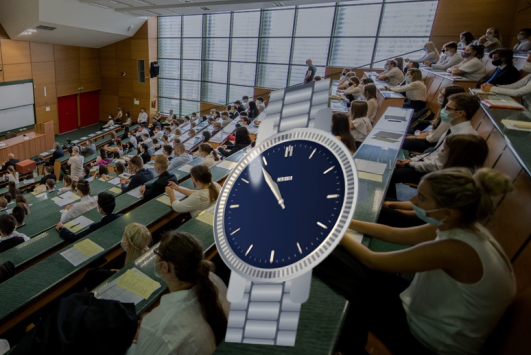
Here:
10,54
